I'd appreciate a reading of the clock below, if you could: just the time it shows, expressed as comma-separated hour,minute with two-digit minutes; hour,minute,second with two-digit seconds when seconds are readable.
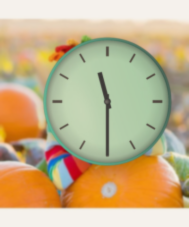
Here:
11,30
